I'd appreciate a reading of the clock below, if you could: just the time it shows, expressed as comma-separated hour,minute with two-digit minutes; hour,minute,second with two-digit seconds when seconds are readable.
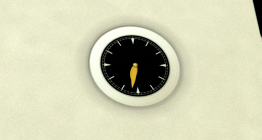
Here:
6,32
